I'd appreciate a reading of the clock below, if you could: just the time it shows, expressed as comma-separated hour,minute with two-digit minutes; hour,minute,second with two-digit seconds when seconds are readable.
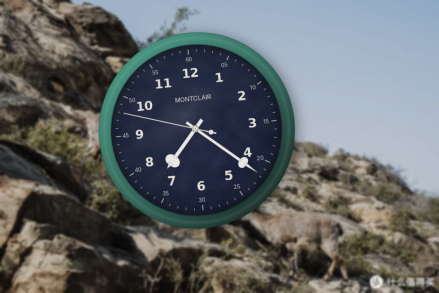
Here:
7,21,48
